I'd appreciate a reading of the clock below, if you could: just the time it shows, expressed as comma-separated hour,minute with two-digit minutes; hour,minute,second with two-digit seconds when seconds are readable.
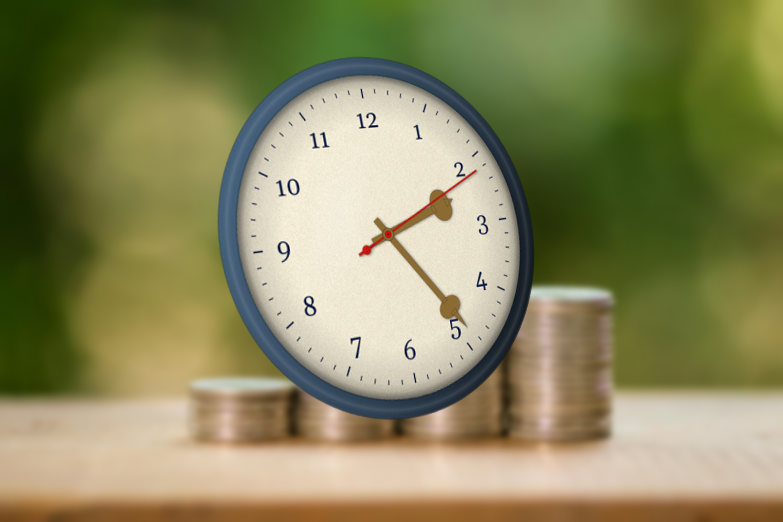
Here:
2,24,11
